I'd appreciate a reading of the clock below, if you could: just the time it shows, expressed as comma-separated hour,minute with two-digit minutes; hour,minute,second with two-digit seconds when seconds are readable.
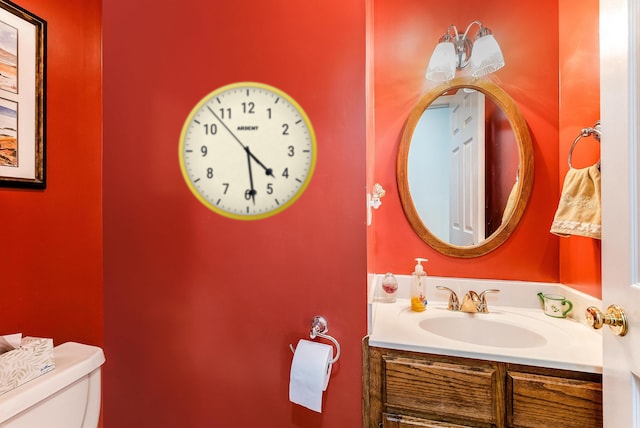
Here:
4,28,53
